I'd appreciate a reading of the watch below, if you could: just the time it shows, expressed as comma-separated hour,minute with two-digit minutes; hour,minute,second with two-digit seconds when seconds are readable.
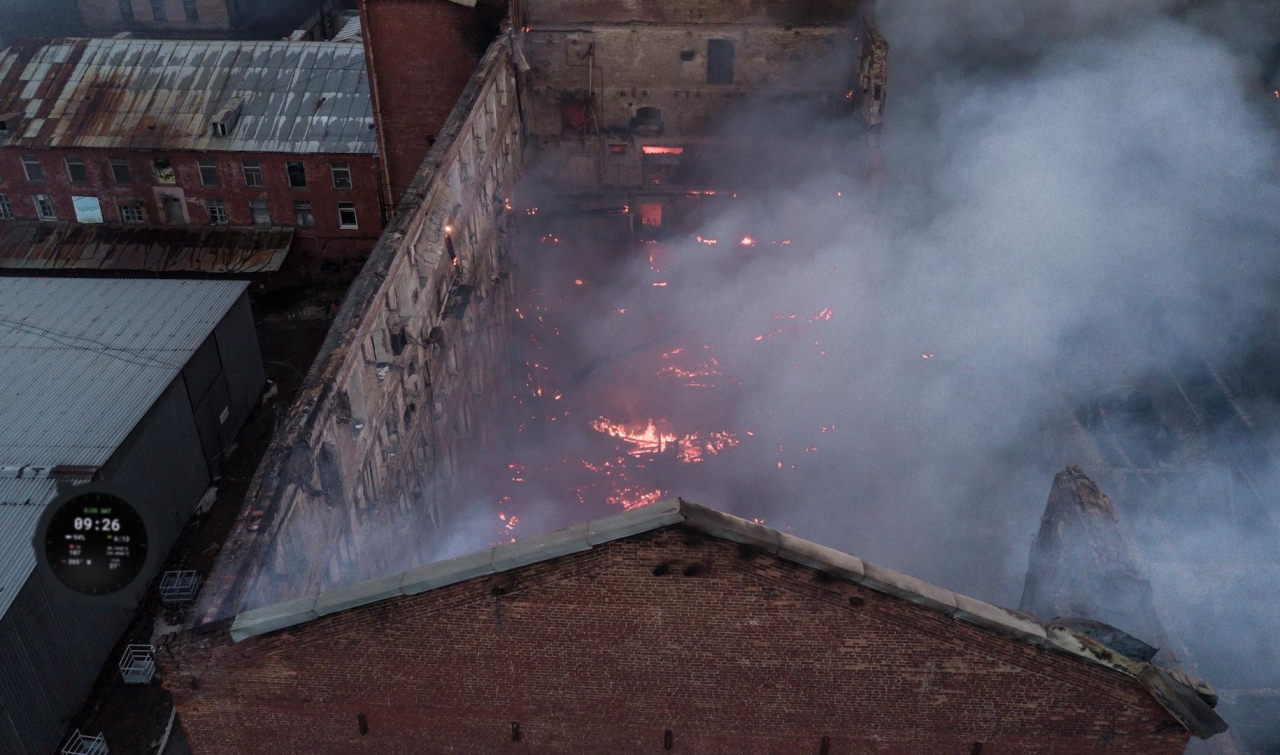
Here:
9,26
